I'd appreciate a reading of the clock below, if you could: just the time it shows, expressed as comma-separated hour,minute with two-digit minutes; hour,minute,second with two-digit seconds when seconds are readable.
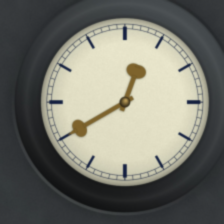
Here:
12,40
